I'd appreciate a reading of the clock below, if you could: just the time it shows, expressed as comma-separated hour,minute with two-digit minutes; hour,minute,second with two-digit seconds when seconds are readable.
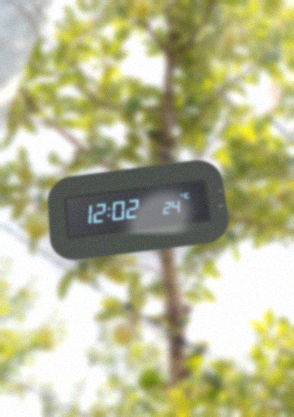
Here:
12,02
